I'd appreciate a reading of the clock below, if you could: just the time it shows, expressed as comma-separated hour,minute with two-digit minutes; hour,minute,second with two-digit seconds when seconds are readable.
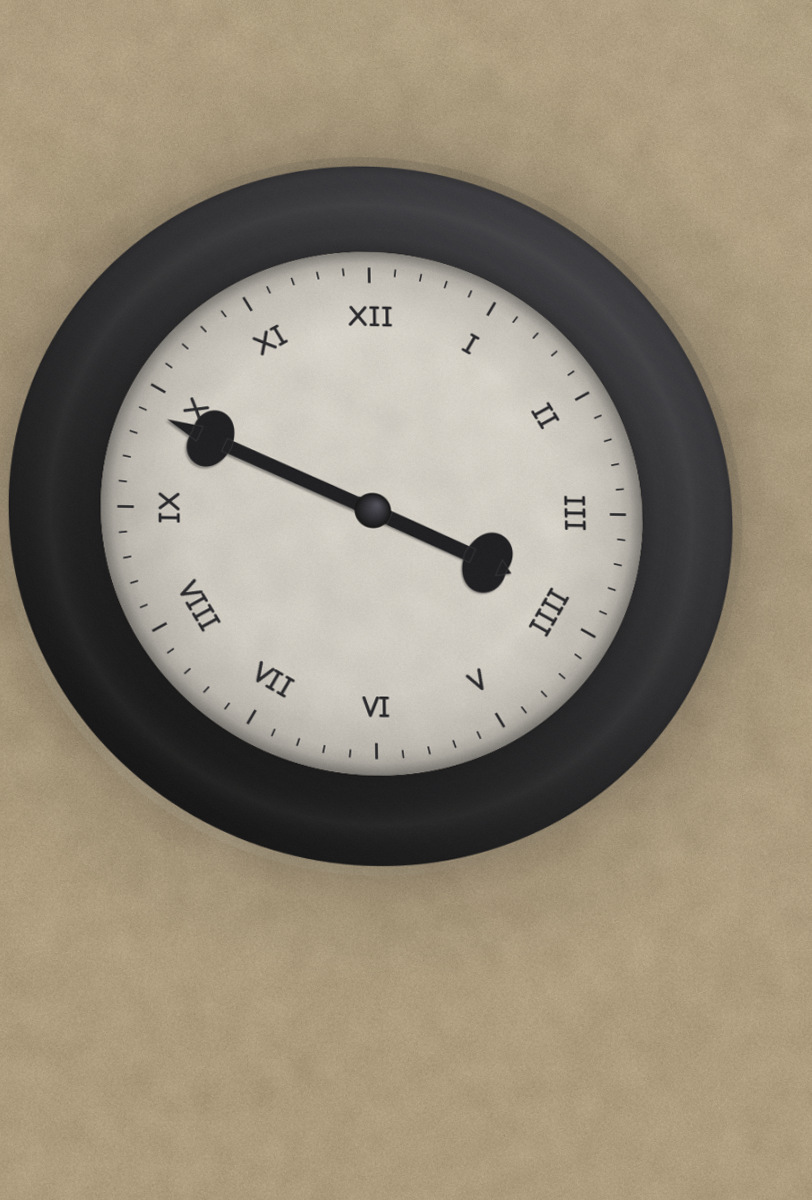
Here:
3,49
